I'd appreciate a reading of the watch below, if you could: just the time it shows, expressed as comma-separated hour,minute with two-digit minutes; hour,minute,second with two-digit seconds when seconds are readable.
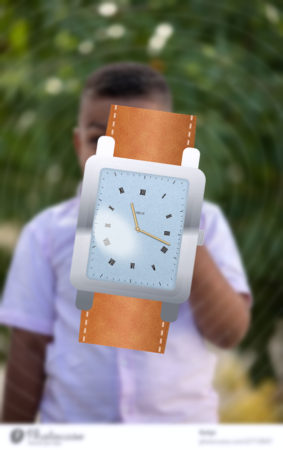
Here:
11,18
